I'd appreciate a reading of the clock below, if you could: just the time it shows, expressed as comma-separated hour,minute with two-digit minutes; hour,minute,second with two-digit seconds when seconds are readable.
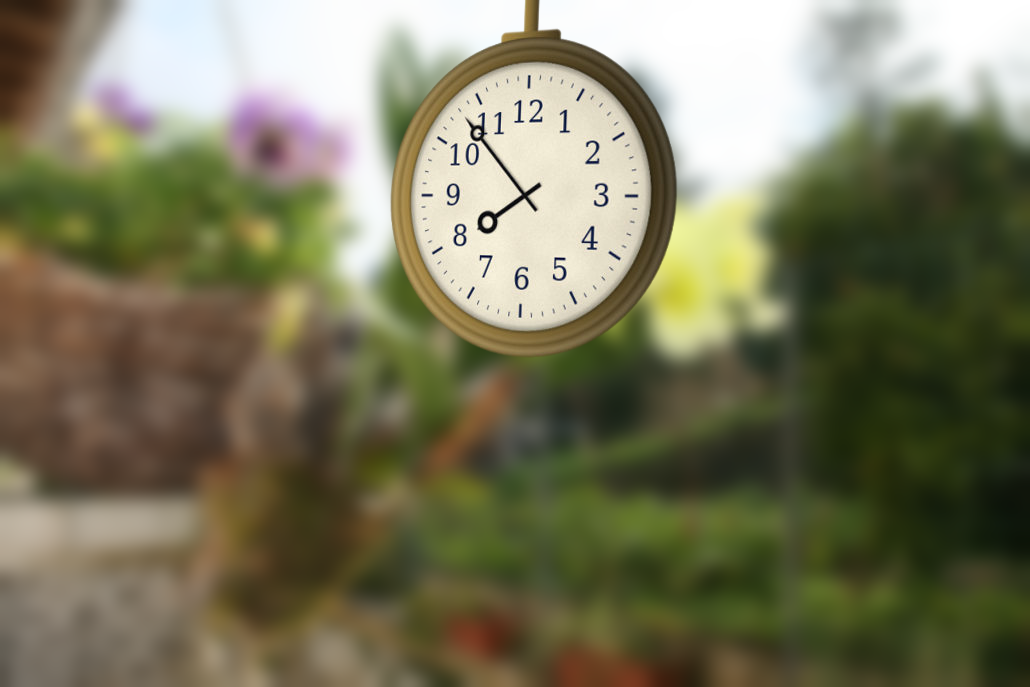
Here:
7,53
